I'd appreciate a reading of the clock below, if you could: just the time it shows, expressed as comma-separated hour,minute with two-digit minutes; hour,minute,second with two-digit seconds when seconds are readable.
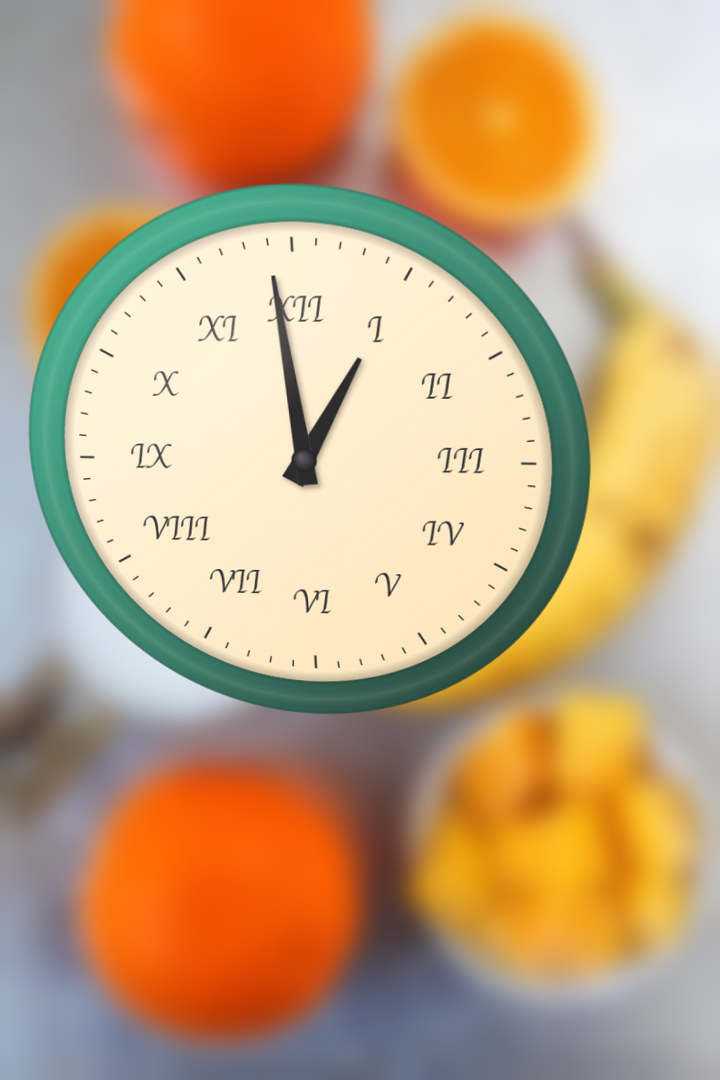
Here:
12,59
